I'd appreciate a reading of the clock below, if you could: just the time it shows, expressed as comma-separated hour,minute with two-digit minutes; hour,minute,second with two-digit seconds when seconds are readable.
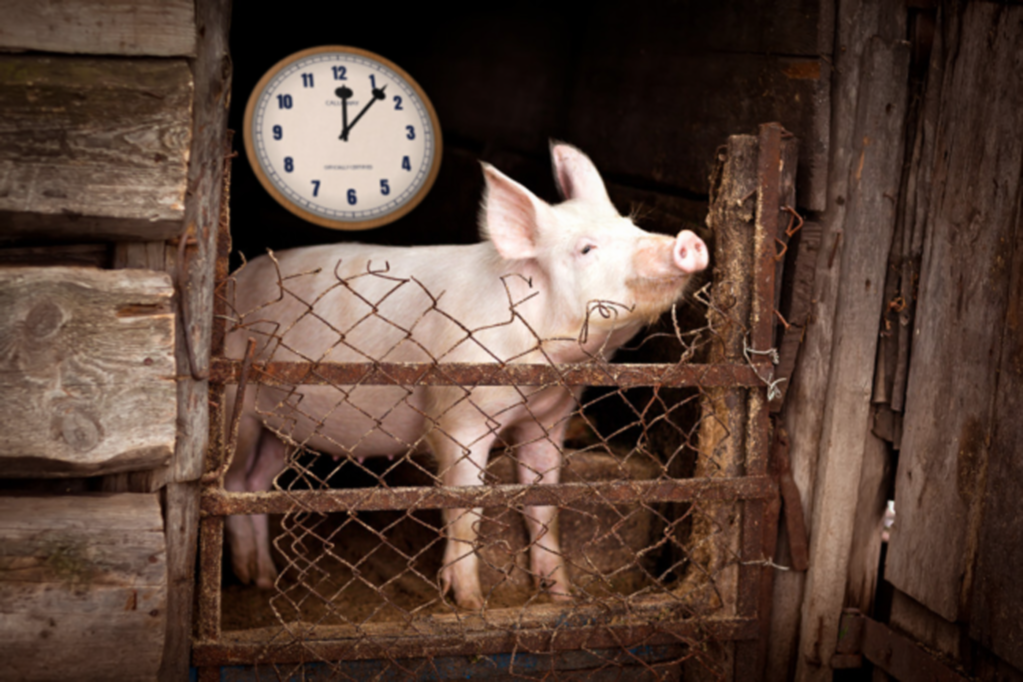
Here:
12,07
